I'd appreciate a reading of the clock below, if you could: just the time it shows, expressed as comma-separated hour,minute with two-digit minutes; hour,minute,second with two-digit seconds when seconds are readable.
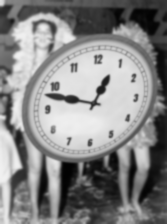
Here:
12,48
